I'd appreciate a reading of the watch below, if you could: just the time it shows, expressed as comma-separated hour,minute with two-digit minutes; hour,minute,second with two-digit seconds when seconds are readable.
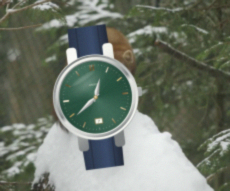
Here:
12,39
